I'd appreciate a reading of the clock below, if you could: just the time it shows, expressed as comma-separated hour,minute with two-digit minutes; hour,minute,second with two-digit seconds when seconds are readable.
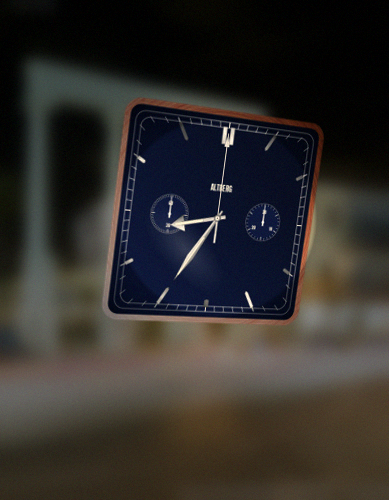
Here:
8,35
